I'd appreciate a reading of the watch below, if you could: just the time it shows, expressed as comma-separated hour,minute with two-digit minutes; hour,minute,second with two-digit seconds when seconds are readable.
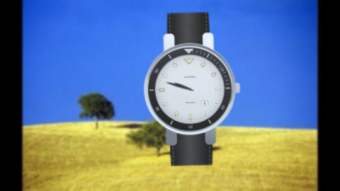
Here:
9,48
